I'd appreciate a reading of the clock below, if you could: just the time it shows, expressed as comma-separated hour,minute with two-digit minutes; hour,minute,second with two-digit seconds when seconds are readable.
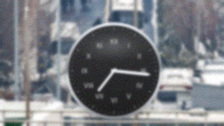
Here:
7,16
